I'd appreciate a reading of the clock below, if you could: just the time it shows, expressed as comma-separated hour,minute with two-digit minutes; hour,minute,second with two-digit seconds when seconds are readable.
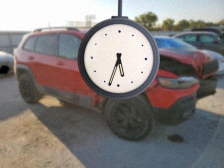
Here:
5,33
